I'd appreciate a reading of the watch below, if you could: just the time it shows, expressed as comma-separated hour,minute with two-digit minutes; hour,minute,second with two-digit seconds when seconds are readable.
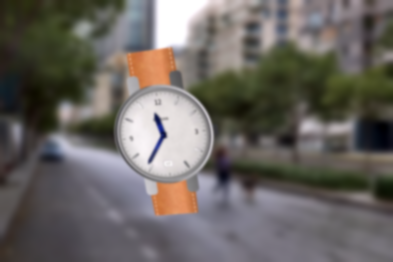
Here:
11,36
